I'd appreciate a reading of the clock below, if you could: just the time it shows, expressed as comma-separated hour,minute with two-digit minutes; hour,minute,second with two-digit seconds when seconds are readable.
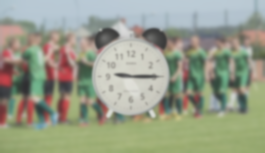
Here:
9,15
